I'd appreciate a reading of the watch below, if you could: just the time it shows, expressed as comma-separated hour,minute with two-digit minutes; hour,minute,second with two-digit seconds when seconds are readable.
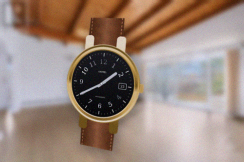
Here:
1,40
